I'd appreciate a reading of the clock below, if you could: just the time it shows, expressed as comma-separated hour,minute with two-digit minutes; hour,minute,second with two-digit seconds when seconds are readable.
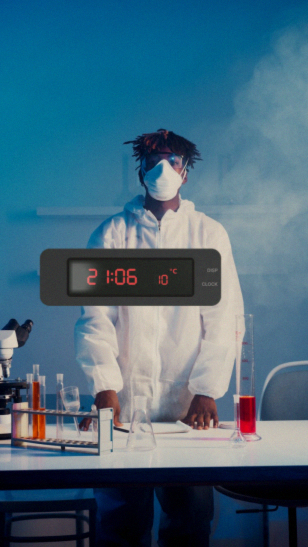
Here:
21,06
